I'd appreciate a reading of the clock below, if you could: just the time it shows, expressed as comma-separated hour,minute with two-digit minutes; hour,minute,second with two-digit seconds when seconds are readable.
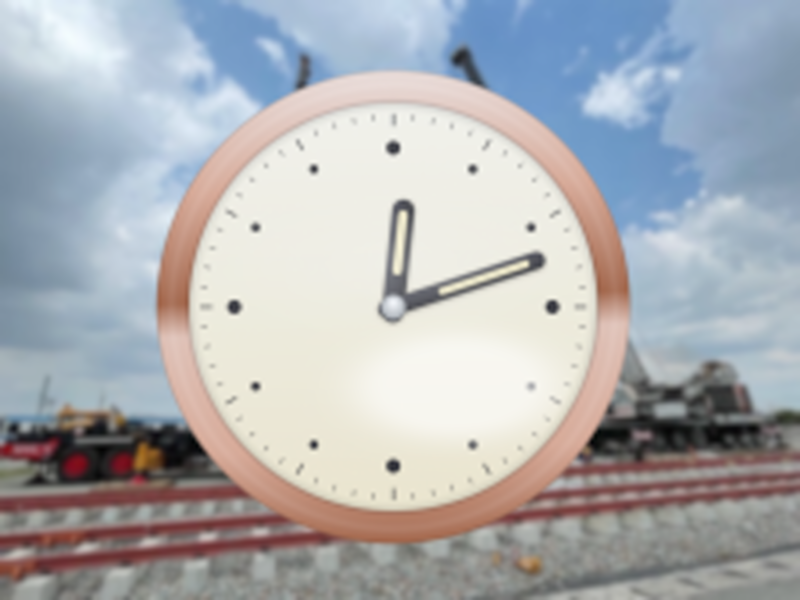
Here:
12,12
